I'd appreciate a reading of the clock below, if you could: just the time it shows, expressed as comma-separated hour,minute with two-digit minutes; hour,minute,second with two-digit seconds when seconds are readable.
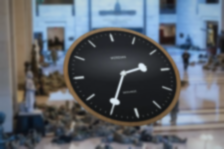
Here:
2,35
